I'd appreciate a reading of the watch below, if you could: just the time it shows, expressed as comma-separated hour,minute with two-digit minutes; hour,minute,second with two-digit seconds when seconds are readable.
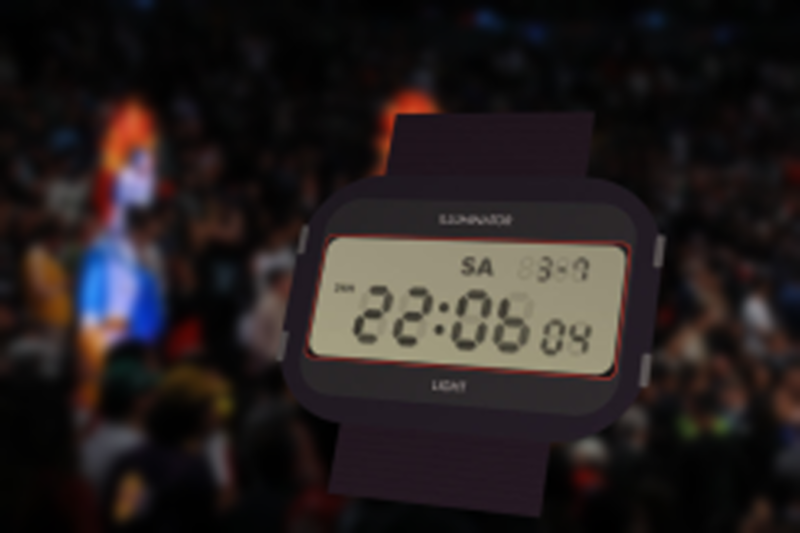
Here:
22,06,04
